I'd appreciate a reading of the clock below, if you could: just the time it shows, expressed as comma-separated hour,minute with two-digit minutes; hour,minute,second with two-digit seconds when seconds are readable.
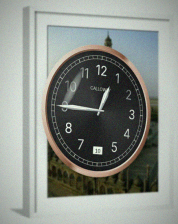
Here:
12,45
